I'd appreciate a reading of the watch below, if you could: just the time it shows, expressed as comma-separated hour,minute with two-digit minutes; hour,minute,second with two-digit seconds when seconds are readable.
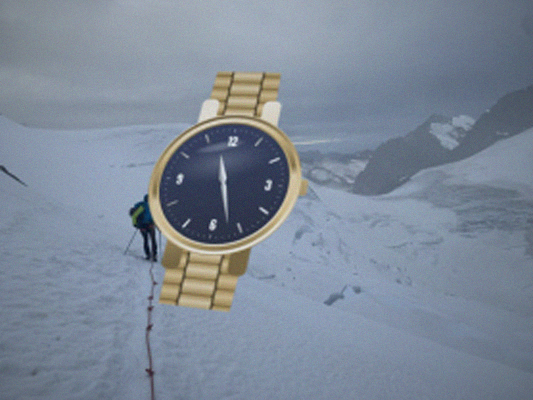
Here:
11,27
